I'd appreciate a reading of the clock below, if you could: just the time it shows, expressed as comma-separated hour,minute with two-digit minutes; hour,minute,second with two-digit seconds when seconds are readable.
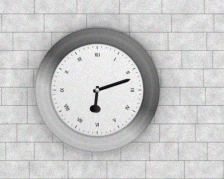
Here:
6,12
